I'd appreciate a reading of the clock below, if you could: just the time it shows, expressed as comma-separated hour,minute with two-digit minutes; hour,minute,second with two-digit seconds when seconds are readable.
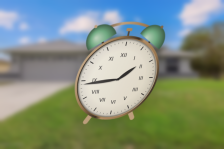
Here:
1,44
